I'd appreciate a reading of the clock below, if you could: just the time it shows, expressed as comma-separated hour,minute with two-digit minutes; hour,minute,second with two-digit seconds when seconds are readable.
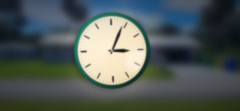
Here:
3,04
